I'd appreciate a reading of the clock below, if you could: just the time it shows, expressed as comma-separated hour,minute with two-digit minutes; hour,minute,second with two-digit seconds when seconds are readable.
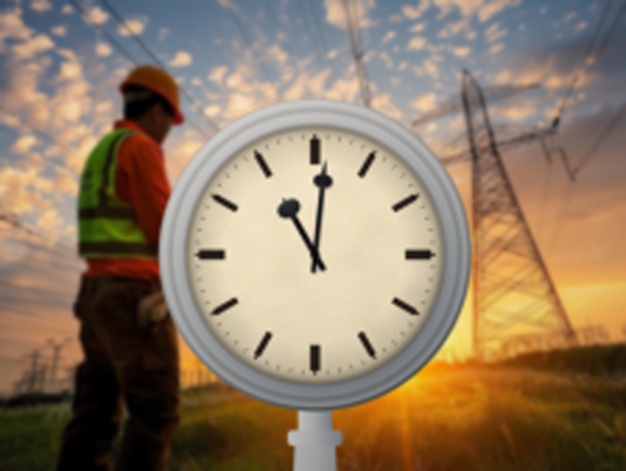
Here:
11,01
